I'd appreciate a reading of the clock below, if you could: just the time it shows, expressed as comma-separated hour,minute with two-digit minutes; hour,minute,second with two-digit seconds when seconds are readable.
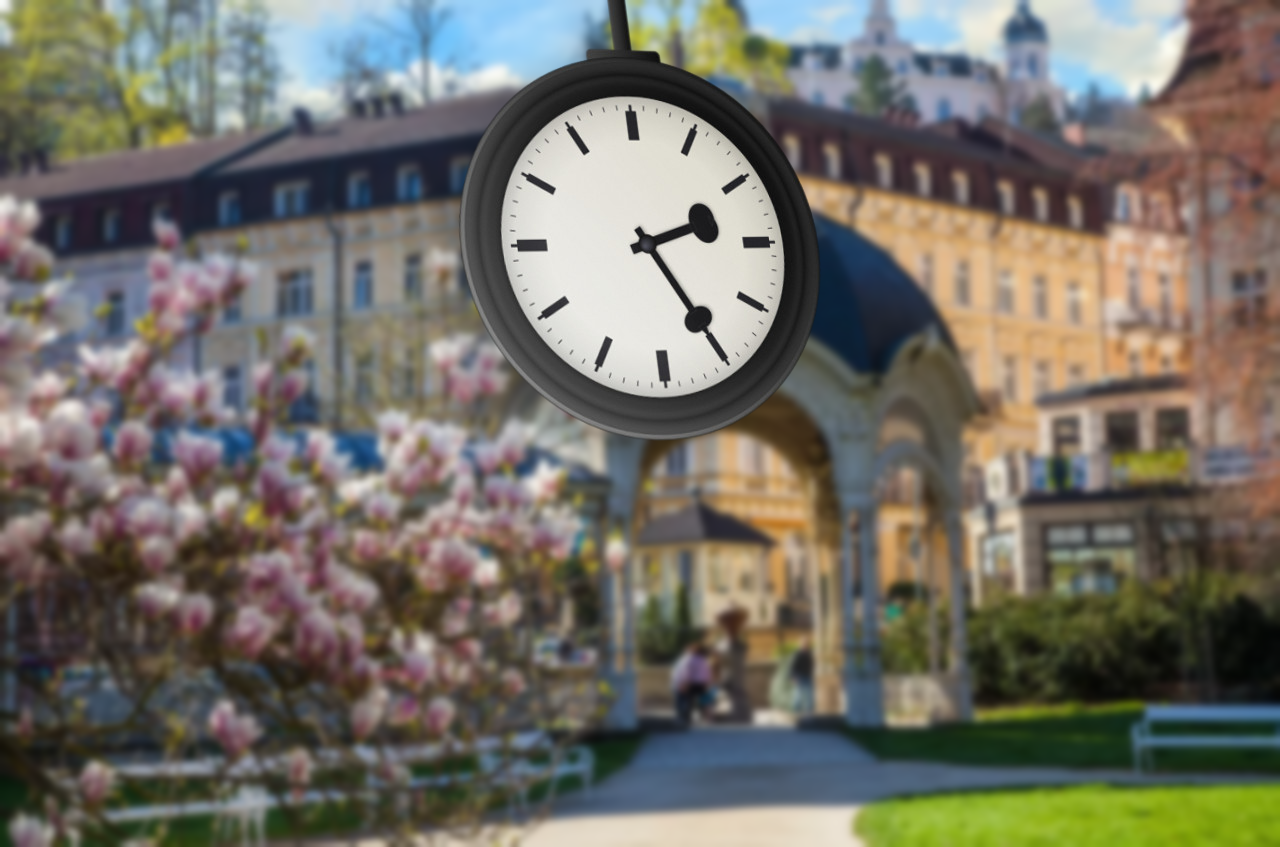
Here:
2,25
